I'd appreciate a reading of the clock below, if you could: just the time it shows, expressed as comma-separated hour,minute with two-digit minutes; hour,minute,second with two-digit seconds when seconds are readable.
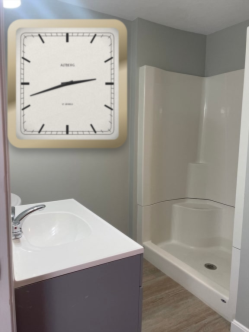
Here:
2,42
